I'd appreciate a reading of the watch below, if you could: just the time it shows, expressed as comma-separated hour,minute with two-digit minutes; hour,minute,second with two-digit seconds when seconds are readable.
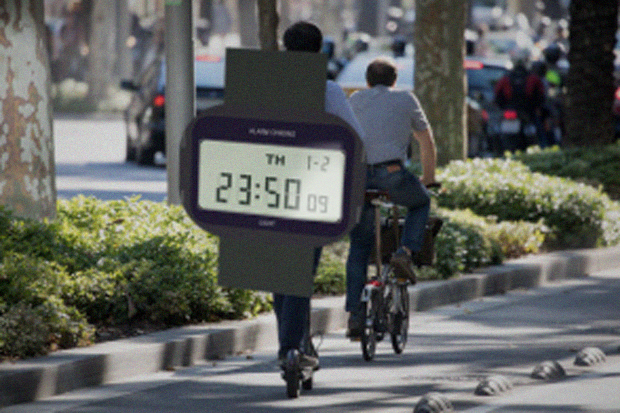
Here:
23,50,09
